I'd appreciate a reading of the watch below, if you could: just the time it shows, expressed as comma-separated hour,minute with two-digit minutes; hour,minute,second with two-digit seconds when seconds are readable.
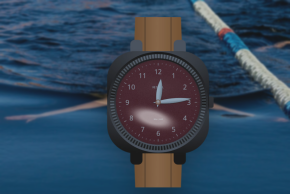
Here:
12,14
